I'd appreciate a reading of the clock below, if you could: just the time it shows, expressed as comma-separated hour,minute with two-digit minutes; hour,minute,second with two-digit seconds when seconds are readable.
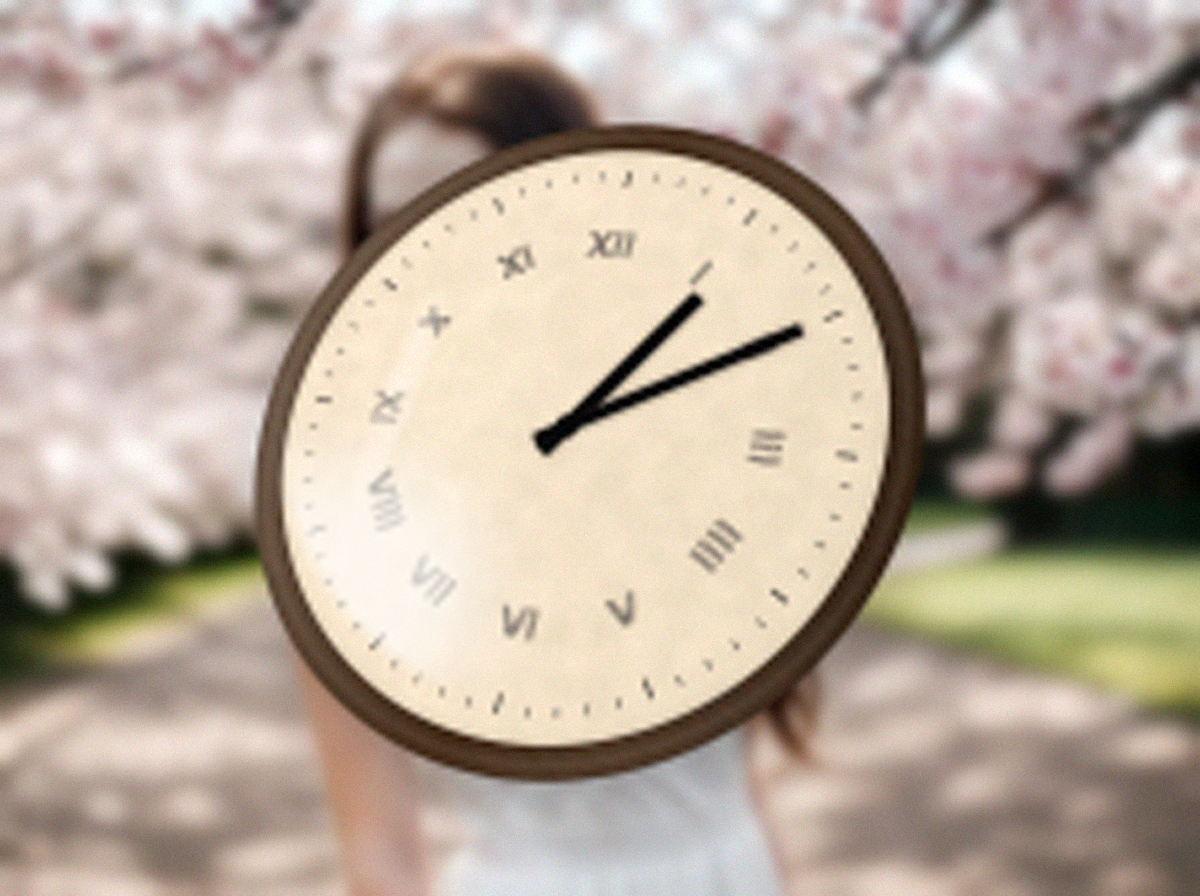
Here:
1,10
